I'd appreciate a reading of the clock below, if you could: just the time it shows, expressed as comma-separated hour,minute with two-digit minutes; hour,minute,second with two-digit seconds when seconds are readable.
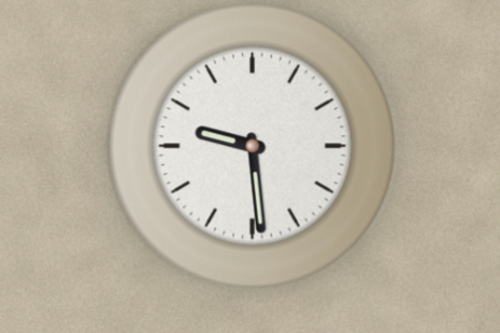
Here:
9,29
